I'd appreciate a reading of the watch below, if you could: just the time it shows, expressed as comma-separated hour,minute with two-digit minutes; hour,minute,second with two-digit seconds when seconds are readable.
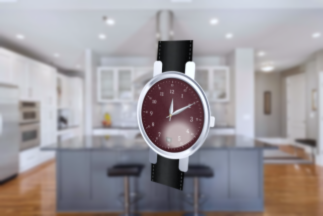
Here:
12,10
